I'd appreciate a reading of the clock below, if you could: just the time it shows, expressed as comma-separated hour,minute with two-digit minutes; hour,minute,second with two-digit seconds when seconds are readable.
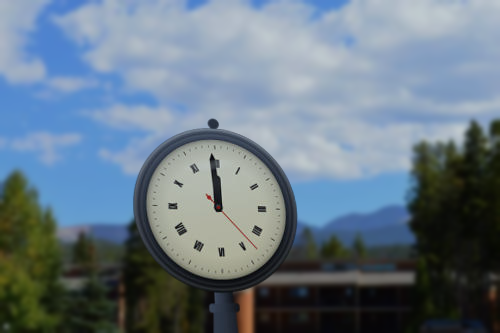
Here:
11,59,23
